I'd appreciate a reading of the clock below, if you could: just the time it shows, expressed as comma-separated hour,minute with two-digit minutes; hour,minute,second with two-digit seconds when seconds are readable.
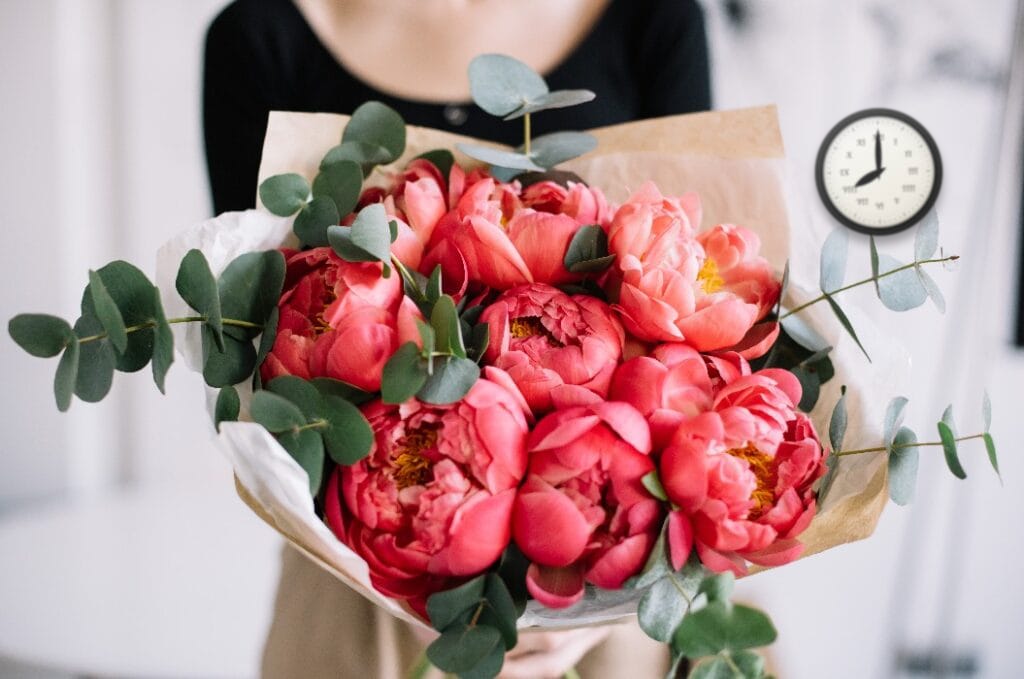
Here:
8,00
